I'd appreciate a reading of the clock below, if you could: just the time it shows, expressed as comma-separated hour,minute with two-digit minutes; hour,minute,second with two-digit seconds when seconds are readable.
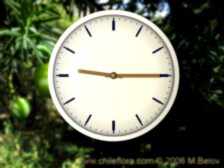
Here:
9,15
